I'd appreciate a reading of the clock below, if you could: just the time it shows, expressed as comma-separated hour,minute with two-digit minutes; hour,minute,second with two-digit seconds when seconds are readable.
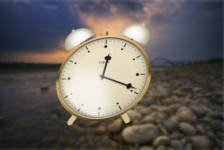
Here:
12,19
